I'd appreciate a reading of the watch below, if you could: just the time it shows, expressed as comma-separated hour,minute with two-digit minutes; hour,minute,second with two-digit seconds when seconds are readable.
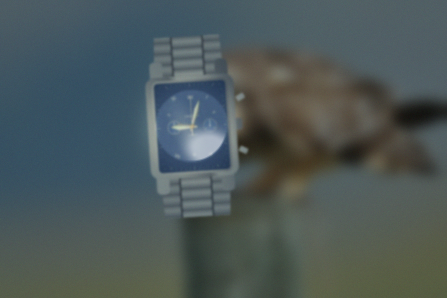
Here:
9,03
